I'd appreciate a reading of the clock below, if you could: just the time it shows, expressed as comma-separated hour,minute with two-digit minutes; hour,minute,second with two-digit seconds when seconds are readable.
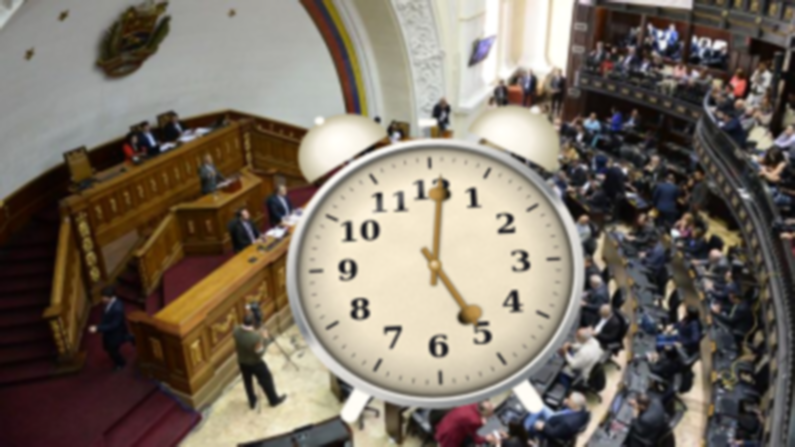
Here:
5,01
